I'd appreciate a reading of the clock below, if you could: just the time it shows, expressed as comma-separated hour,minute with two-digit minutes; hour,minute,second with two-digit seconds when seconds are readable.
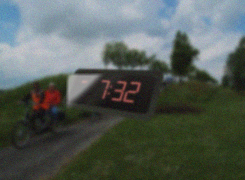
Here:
7,32
